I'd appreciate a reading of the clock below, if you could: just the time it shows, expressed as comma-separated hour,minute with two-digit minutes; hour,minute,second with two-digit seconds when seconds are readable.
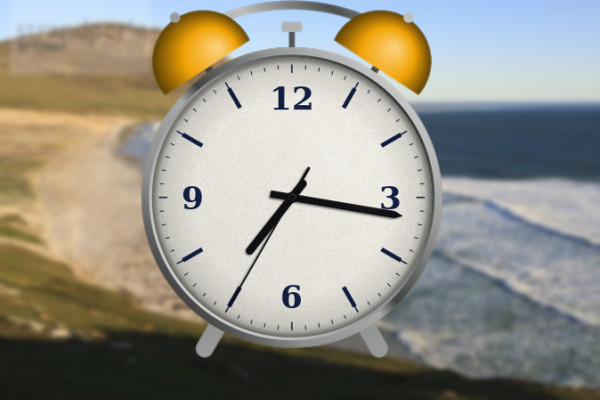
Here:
7,16,35
